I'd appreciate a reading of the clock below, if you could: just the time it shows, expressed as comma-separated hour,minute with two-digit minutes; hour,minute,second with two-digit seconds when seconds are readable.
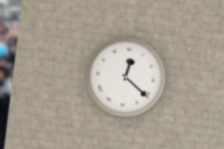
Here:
12,21
